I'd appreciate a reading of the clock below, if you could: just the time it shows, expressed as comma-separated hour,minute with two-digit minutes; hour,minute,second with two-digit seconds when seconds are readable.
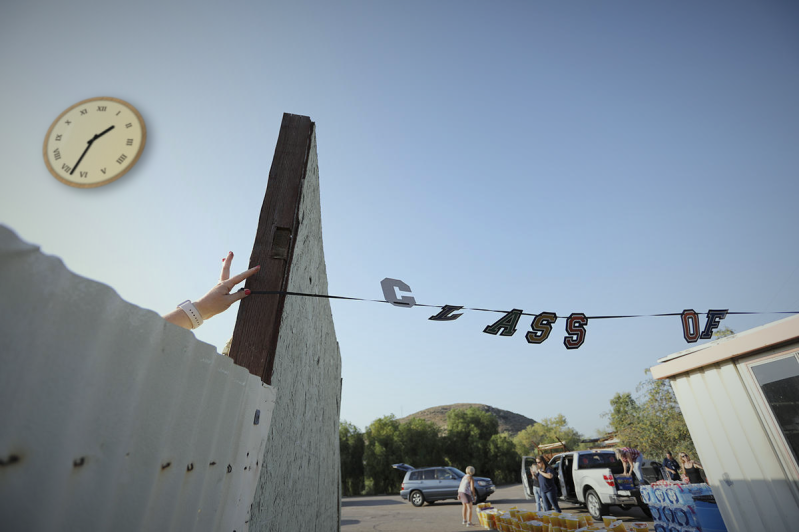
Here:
1,33
